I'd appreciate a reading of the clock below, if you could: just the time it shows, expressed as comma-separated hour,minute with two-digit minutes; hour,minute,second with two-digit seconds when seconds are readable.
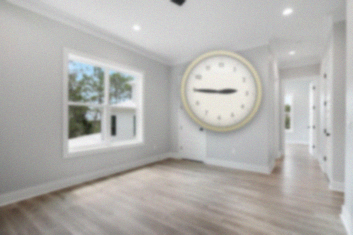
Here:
2,45
